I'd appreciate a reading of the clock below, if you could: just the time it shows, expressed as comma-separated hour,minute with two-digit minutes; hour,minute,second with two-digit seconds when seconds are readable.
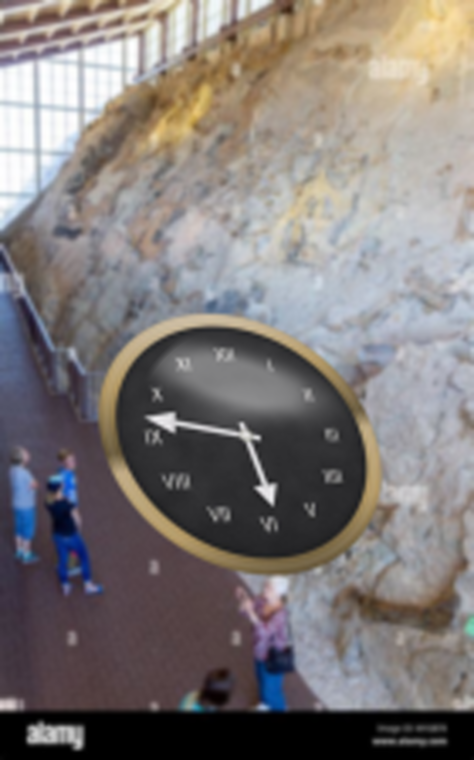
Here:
5,47
